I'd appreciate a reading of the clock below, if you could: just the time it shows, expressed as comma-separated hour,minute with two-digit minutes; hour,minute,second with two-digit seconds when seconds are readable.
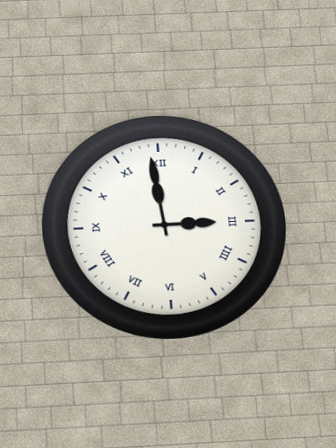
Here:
2,59
